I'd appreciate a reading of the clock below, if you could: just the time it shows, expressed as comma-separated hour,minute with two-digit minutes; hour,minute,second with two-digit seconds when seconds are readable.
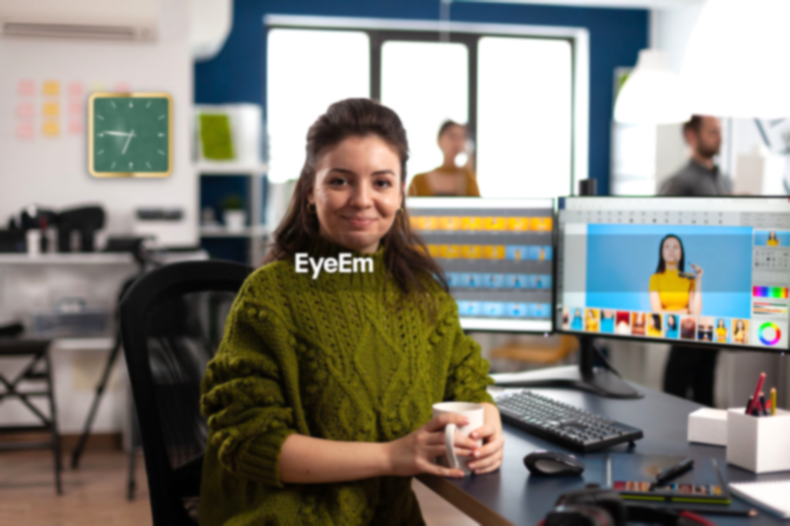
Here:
6,46
